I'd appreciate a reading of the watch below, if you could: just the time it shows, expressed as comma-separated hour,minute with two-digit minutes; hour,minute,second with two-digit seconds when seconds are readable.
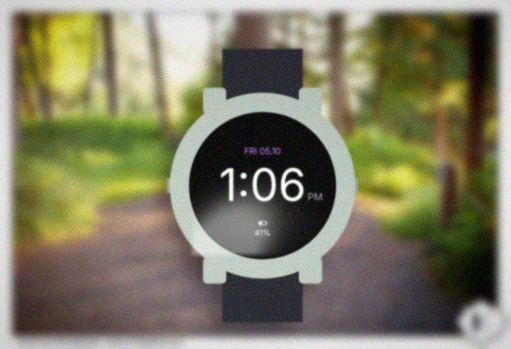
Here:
1,06
